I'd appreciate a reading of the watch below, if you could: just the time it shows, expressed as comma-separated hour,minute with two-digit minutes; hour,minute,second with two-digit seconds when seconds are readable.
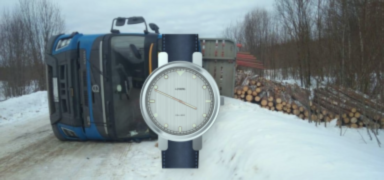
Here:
3,49
